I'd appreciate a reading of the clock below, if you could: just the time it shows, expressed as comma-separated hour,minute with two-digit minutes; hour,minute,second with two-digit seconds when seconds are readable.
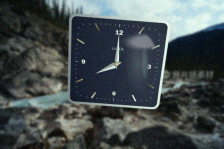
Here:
8,00
